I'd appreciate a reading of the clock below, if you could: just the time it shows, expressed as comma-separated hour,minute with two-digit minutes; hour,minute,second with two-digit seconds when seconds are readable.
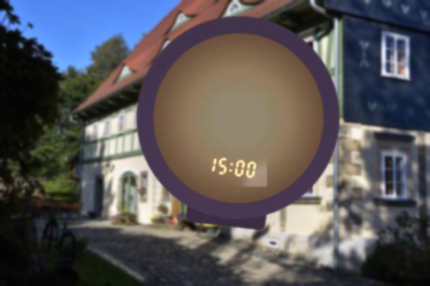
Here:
15,00
